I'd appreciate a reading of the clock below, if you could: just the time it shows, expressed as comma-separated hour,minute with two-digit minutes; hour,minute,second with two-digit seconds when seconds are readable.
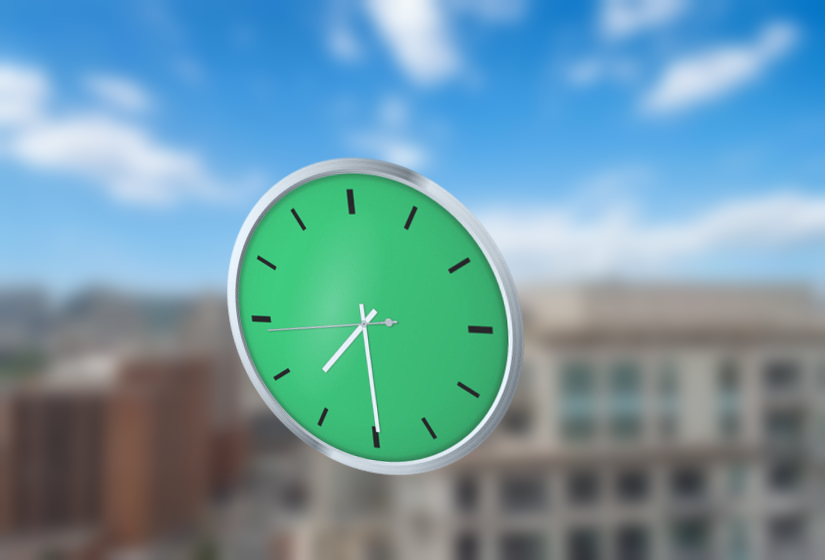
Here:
7,29,44
